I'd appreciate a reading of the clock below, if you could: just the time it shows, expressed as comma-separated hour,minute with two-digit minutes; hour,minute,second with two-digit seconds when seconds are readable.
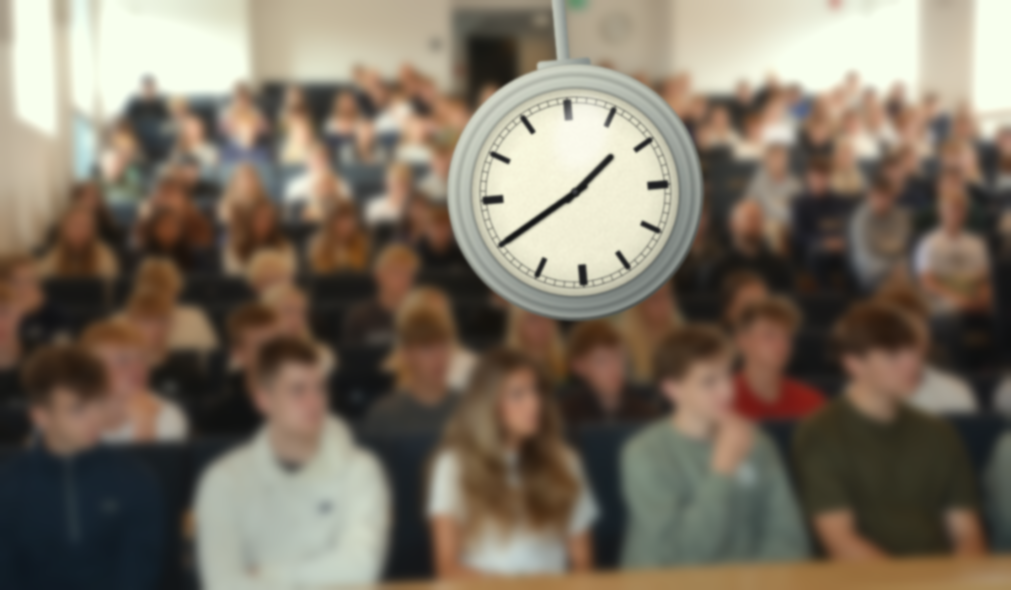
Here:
1,40
